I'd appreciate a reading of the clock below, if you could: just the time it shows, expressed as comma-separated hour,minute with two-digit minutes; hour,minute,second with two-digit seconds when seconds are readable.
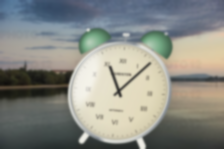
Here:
11,07
